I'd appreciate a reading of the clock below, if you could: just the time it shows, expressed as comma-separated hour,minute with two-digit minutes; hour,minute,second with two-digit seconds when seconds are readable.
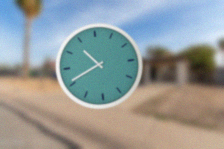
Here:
10,41
